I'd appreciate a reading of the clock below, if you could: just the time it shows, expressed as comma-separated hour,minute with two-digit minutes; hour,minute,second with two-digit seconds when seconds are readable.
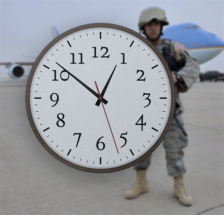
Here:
12,51,27
